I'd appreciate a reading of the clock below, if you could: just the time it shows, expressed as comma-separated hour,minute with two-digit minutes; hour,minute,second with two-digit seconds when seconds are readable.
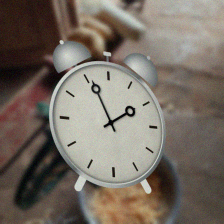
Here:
1,56
